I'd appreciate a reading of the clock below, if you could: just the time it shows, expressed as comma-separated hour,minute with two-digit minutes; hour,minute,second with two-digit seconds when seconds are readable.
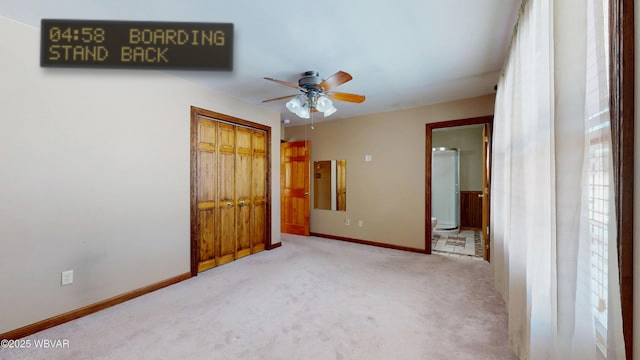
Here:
4,58
